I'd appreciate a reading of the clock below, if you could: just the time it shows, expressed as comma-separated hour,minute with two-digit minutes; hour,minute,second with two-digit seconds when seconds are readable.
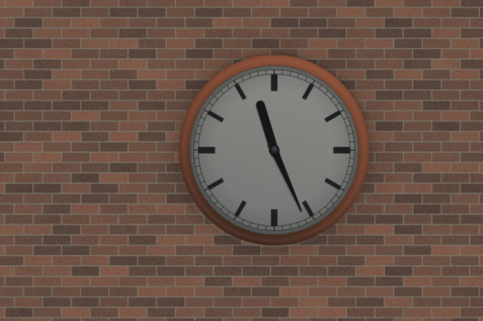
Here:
11,26
